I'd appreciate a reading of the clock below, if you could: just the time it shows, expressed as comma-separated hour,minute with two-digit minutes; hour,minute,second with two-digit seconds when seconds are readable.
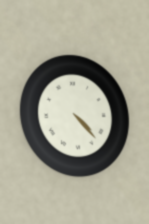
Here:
4,23
